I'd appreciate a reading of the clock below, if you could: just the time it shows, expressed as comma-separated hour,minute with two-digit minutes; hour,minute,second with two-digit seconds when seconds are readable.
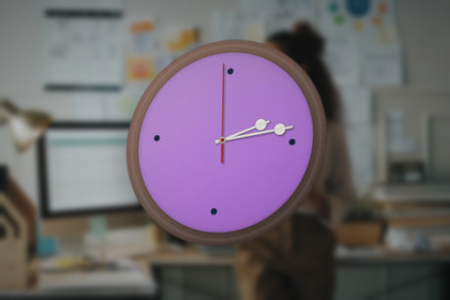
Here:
2,12,59
